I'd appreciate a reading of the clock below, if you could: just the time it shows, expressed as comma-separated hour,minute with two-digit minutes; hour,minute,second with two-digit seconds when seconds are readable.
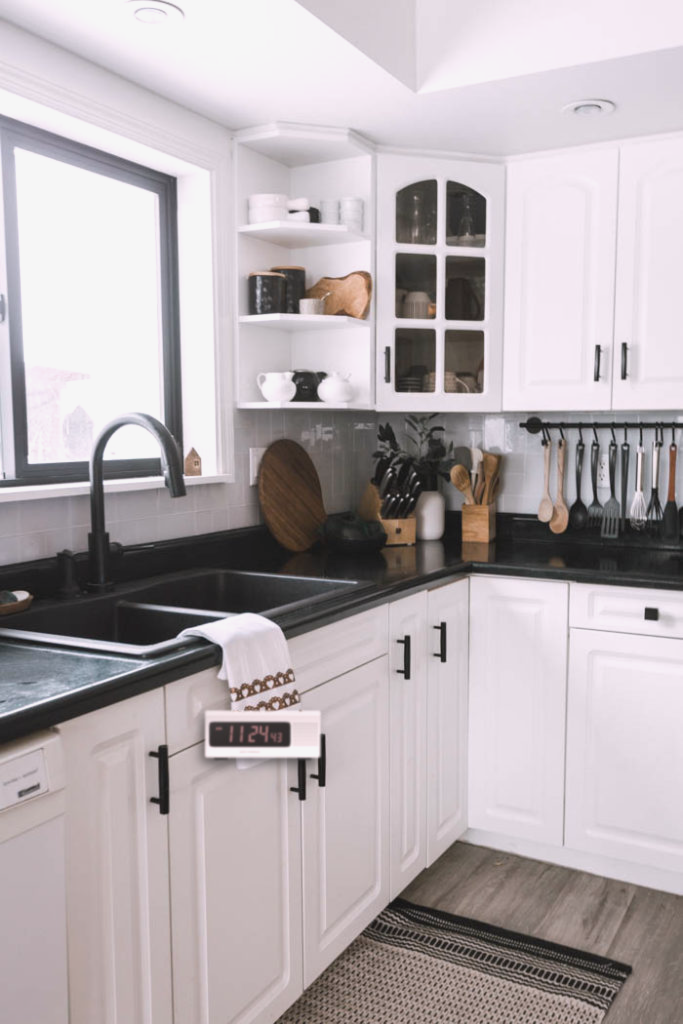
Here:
11,24
